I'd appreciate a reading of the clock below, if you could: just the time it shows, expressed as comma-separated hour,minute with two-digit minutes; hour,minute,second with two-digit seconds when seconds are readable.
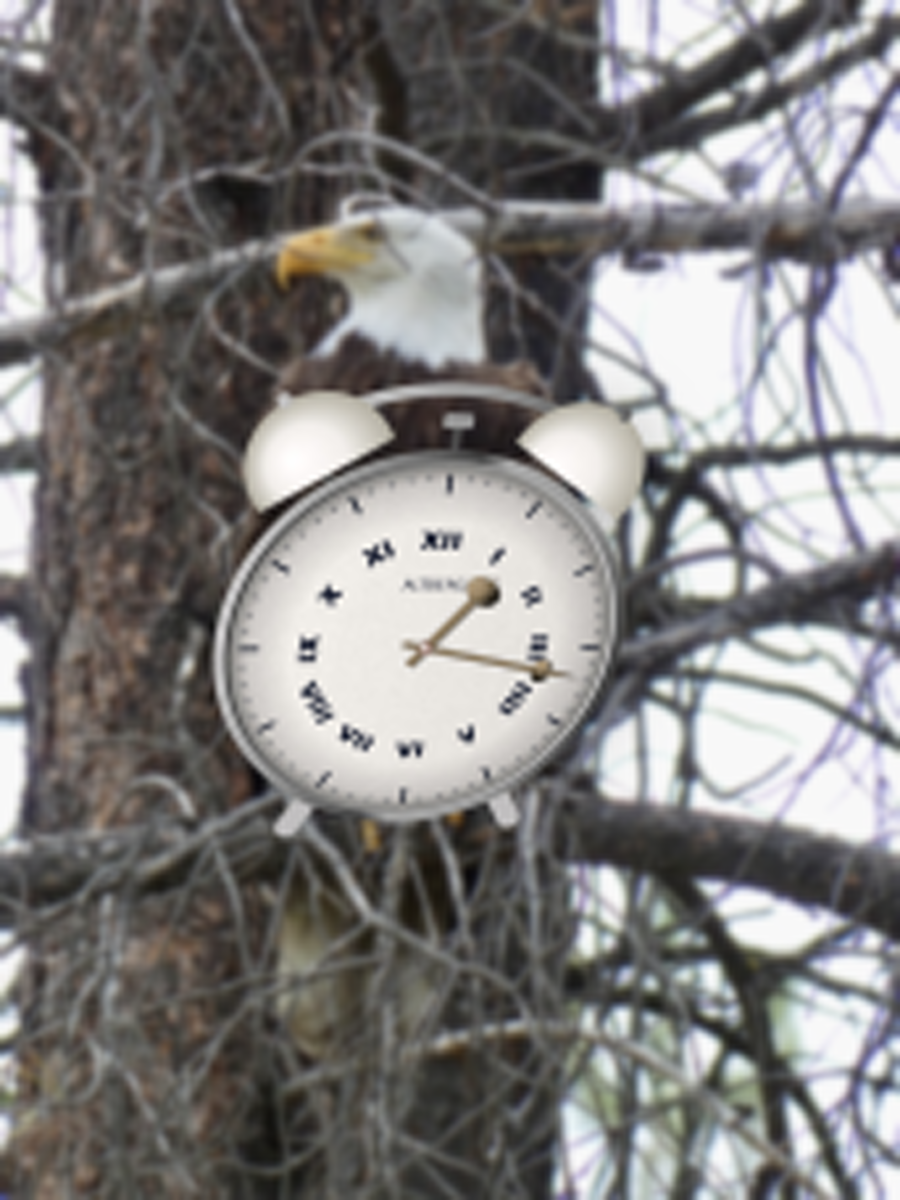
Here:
1,17
